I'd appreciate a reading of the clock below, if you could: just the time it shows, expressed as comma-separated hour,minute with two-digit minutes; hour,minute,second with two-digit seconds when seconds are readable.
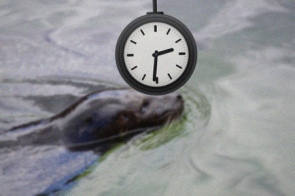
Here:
2,31
